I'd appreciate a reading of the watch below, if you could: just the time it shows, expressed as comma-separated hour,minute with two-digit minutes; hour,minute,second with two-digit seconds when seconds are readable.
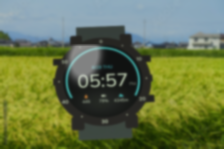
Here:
5,57
